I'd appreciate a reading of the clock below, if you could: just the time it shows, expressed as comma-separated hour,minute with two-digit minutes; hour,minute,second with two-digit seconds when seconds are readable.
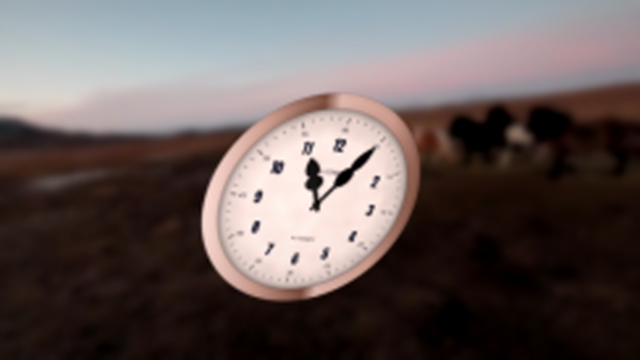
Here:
11,05
